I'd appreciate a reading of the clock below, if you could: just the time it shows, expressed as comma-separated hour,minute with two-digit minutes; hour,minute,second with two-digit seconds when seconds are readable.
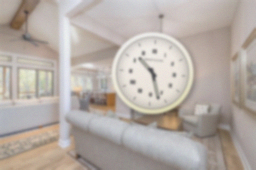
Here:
10,27
